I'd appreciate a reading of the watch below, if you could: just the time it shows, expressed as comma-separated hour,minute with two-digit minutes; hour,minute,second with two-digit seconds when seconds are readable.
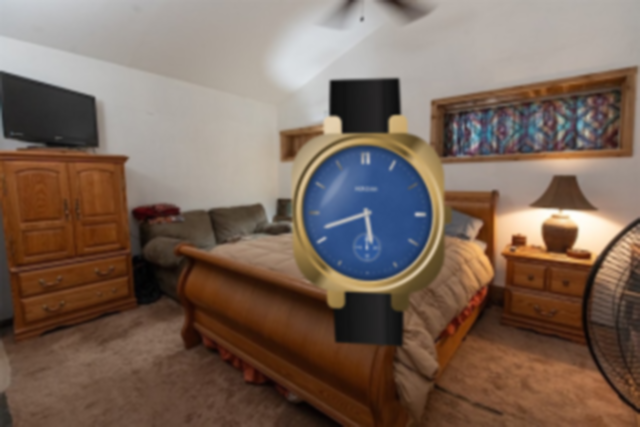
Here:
5,42
